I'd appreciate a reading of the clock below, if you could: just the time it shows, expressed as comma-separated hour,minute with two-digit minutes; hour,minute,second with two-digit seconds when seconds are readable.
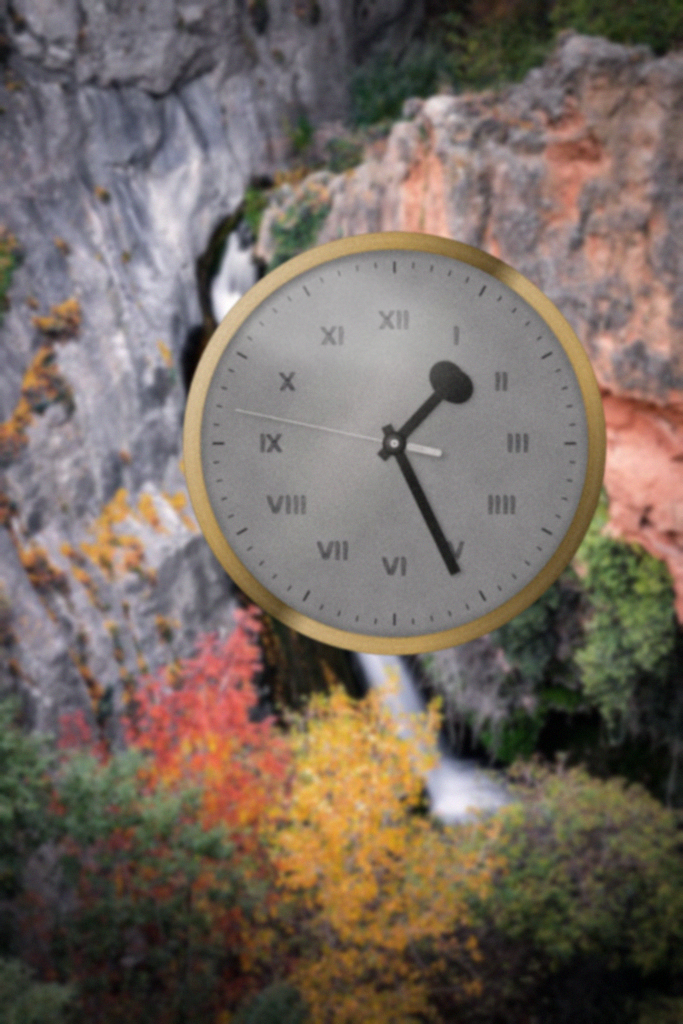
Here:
1,25,47
